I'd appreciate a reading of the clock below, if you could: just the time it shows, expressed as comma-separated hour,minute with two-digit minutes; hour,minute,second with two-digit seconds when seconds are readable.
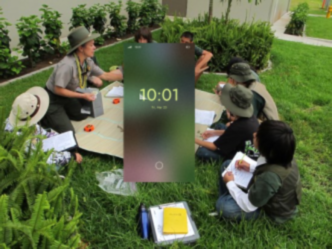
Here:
10,01
